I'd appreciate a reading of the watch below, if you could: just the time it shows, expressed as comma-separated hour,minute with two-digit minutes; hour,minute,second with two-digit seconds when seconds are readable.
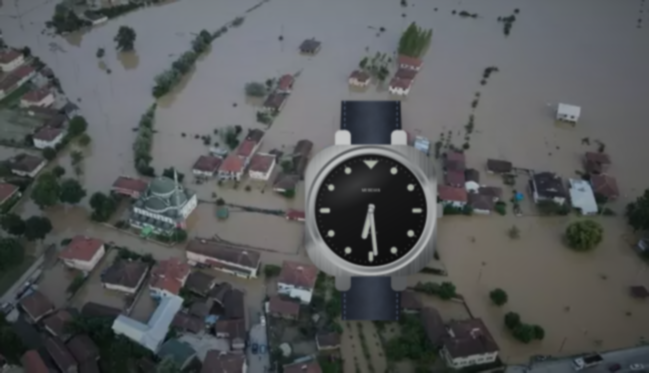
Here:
6,29
